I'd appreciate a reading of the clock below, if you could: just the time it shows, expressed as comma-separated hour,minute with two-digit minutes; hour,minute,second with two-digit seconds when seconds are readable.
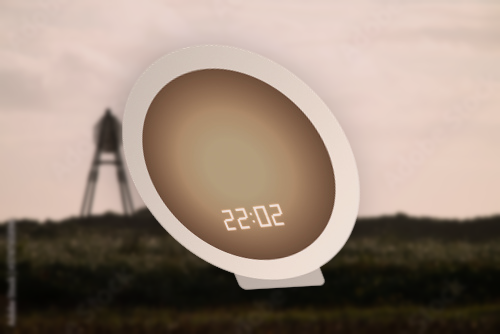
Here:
22,02
